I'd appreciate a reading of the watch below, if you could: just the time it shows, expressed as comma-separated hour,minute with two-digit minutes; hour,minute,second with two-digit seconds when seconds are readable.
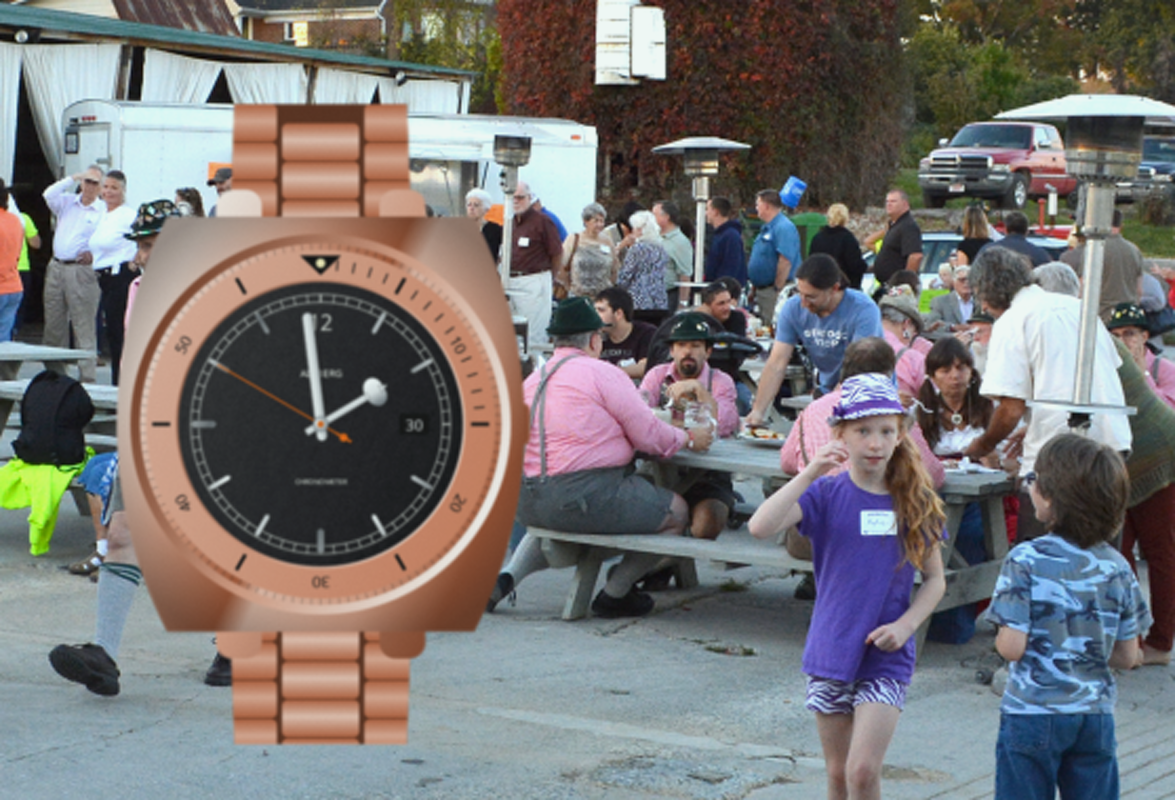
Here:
1,58,50
